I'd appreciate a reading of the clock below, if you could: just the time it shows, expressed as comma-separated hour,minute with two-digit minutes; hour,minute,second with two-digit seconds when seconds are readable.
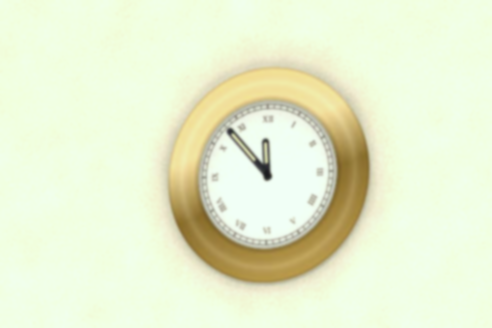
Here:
11,53
